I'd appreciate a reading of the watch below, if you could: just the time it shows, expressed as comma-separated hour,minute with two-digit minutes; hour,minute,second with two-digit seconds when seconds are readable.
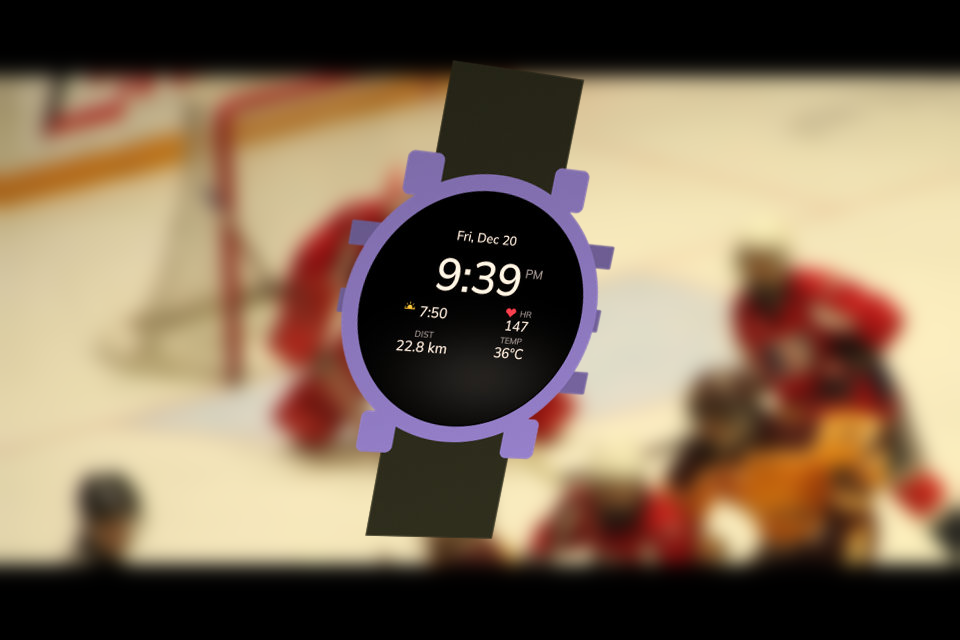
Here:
9,39
